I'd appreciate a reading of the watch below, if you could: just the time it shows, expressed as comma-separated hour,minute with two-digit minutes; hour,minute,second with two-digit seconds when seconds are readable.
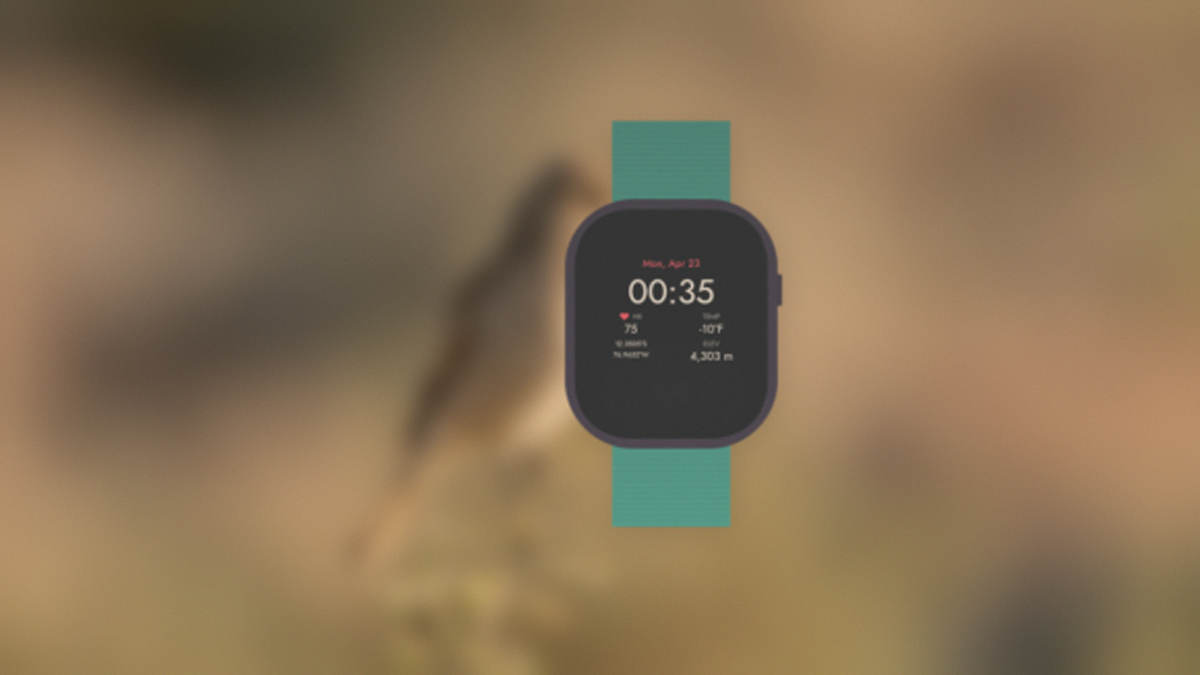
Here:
0,35
